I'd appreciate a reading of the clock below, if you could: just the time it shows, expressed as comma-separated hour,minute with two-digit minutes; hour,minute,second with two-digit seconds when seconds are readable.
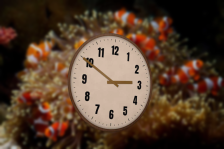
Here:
2,50
